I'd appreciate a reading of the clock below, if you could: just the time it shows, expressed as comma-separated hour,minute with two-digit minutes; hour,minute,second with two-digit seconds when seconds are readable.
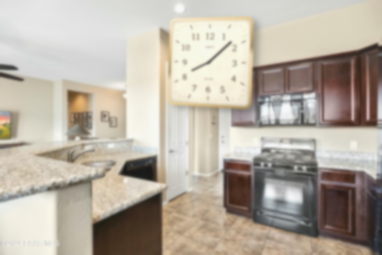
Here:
8,08
